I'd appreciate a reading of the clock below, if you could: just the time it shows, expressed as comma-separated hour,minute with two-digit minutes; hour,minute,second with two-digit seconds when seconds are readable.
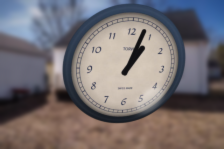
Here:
1,03
